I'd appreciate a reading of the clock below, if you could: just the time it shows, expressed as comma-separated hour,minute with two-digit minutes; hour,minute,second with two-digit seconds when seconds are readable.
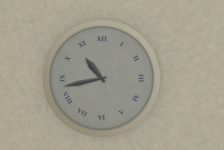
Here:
10,43
